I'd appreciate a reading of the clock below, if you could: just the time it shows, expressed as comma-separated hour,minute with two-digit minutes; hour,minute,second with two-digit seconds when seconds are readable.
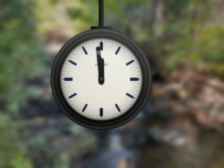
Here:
11,59
